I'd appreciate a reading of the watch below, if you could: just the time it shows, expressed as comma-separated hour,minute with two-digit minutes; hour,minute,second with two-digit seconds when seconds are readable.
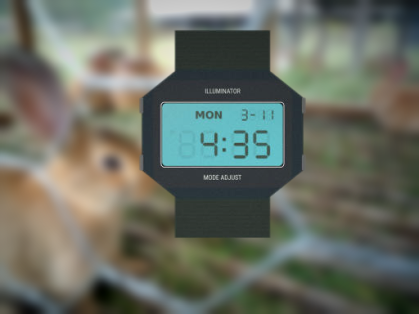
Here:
4,35
